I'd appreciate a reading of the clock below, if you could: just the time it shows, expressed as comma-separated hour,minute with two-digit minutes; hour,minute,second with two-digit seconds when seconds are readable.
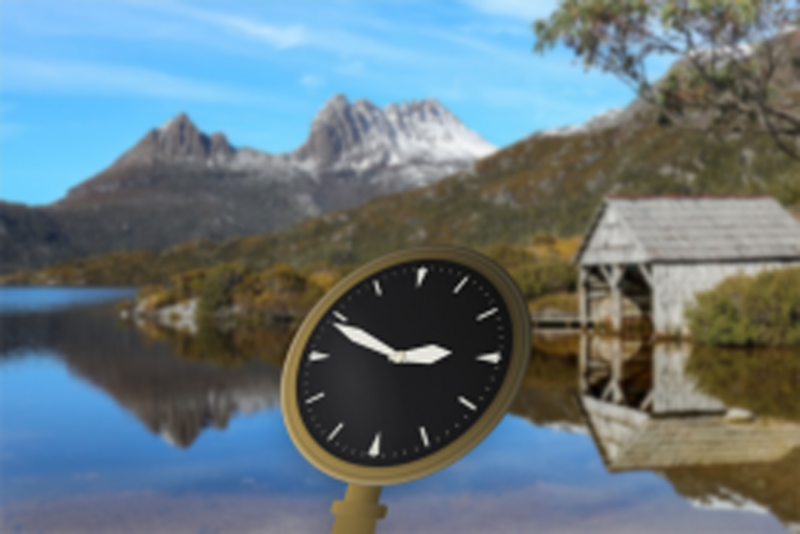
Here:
2,49
